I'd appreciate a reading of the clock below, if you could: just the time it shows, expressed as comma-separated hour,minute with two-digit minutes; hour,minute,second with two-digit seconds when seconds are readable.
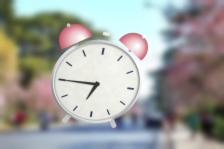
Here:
6,45
